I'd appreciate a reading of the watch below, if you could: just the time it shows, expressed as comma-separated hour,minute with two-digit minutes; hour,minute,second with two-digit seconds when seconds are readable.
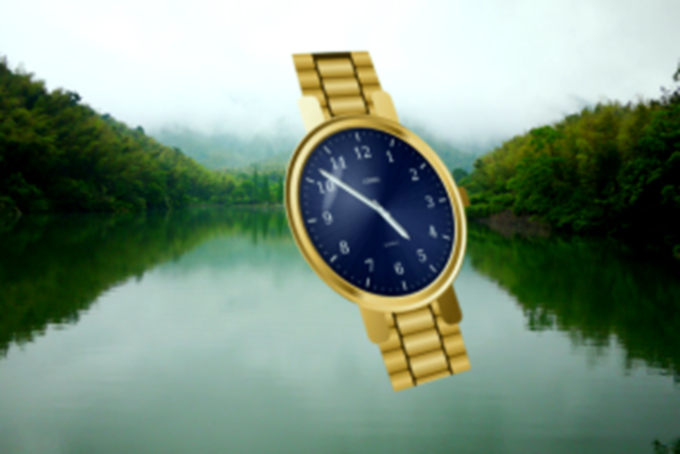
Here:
4,52
